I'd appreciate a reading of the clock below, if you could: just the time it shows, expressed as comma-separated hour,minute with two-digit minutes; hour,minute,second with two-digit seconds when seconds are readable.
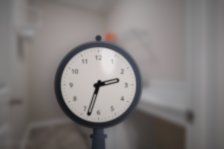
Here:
2,33
